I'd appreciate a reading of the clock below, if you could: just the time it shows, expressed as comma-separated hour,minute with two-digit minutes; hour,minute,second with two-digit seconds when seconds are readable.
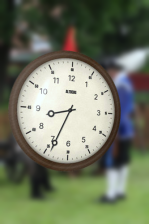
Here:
8,34
